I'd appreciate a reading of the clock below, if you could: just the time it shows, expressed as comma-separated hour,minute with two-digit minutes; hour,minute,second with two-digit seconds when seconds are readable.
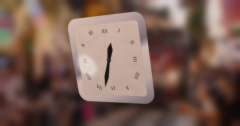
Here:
12,33
